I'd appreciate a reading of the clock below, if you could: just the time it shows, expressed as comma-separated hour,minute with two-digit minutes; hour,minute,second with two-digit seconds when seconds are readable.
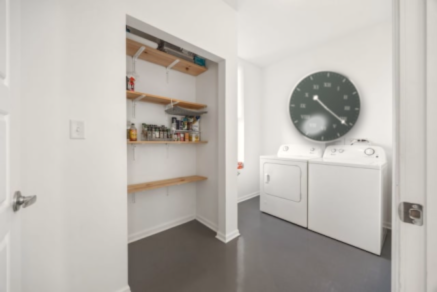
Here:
10,21
